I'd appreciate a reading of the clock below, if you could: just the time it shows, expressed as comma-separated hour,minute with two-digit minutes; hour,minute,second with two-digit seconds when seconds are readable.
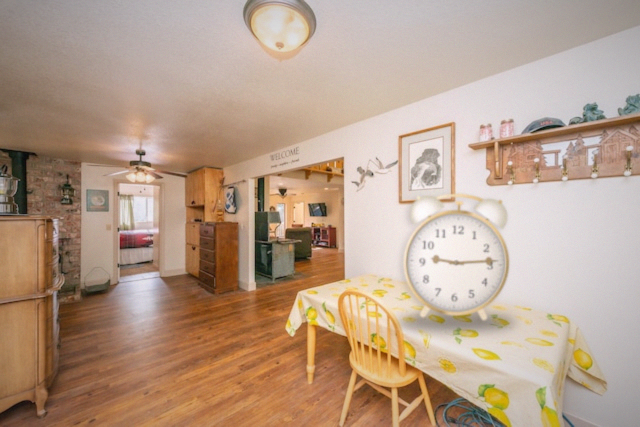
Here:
9,14
